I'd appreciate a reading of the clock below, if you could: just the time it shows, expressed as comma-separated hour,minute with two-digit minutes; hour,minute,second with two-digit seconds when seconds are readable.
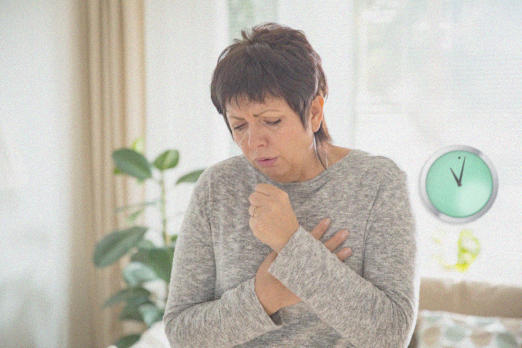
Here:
11,02
